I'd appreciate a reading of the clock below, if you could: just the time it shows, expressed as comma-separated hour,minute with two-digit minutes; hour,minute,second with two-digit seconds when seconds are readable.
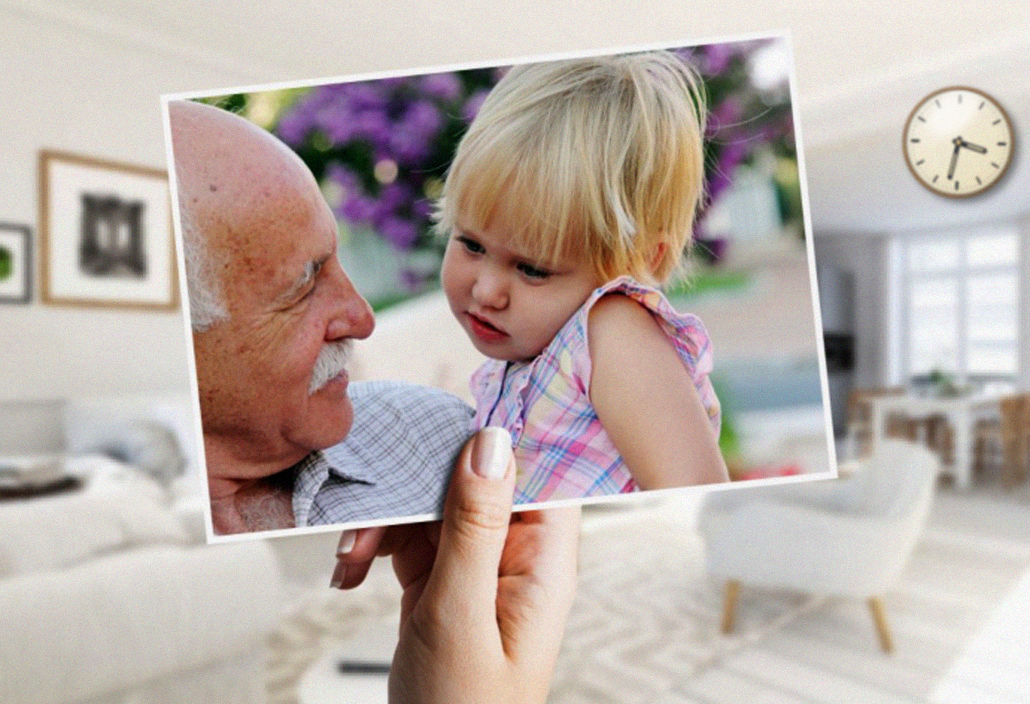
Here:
3,32
